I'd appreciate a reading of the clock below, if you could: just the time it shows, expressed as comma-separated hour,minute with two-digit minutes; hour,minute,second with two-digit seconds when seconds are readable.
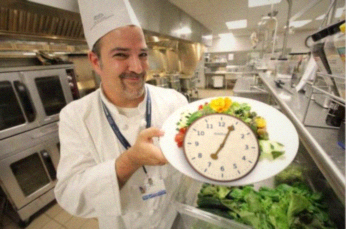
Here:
7,04
